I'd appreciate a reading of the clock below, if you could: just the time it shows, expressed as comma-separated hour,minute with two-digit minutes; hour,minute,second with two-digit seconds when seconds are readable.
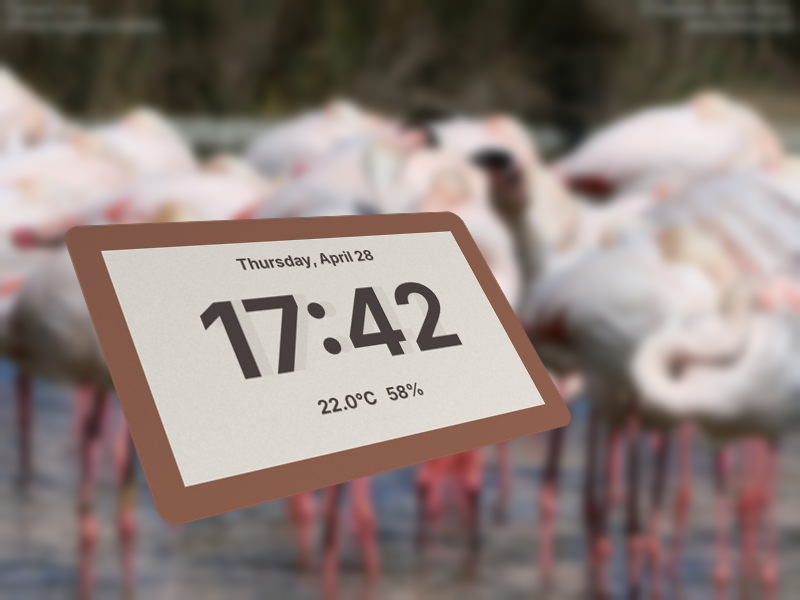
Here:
17,42
